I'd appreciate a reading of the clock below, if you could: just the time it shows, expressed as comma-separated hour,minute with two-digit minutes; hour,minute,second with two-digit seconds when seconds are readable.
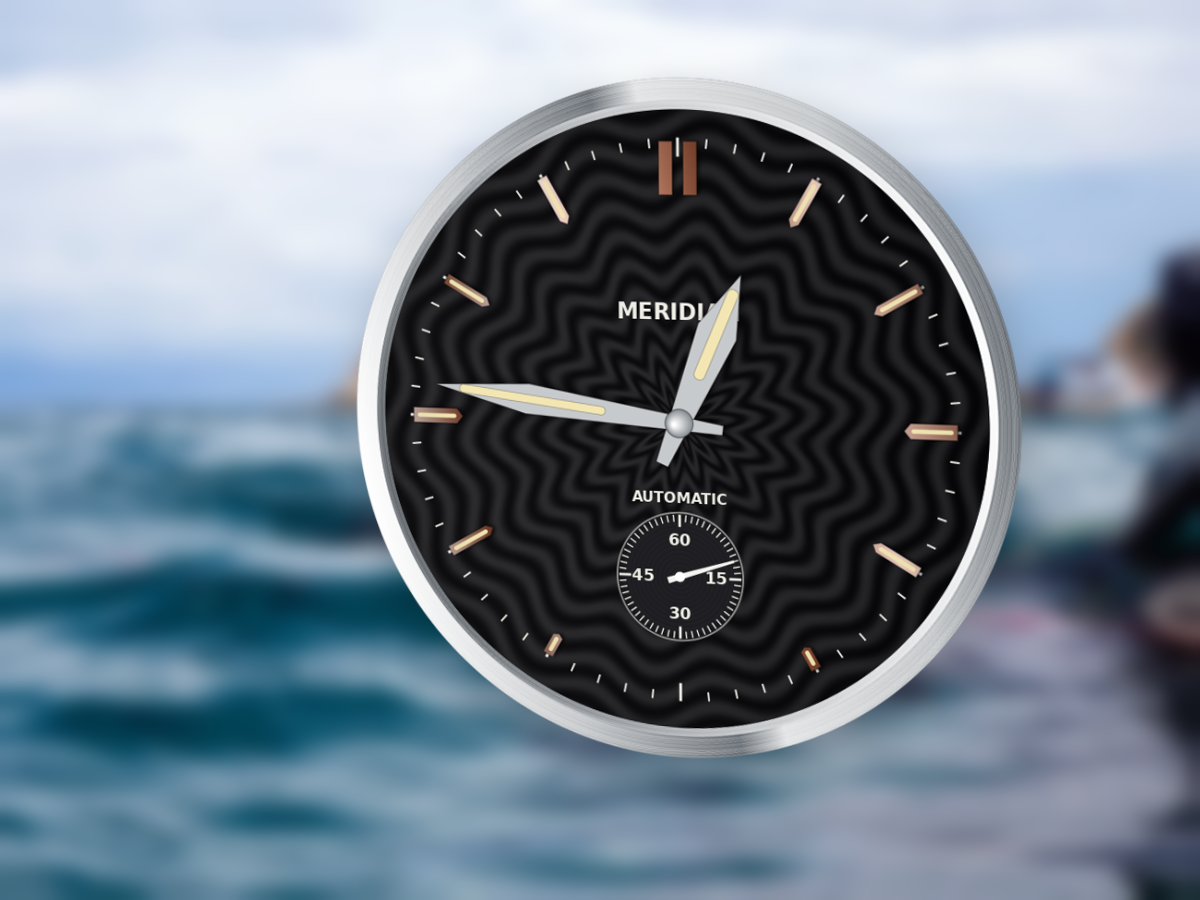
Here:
12,46,12
